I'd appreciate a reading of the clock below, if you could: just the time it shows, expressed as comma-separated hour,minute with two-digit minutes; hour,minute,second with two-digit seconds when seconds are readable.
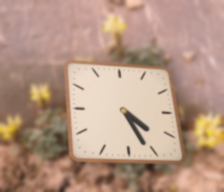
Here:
4,26
